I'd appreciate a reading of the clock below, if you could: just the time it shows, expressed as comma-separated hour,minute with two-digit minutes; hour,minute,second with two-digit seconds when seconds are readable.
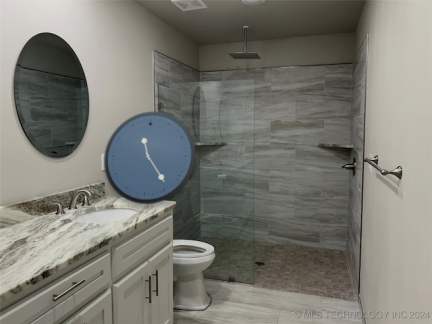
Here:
11,24
